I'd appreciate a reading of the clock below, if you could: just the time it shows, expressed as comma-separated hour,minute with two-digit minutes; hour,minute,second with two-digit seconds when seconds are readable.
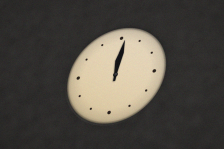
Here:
12,01
